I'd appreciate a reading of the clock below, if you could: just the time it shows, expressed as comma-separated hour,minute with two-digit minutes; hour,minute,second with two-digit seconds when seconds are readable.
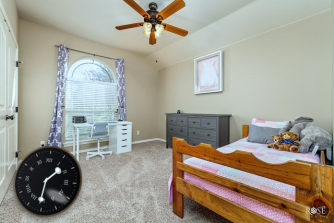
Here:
1,31
